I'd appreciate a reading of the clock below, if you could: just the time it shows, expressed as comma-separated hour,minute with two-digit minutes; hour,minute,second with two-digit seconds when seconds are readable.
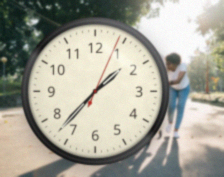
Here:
1,37,04
